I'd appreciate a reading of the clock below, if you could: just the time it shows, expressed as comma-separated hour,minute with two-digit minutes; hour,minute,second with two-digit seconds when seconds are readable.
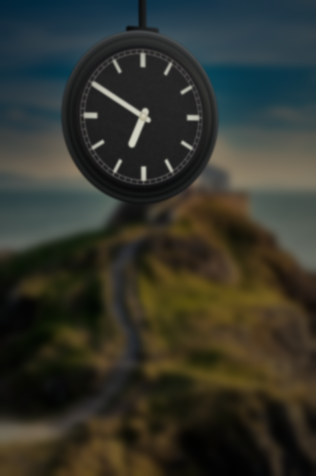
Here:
6,50
